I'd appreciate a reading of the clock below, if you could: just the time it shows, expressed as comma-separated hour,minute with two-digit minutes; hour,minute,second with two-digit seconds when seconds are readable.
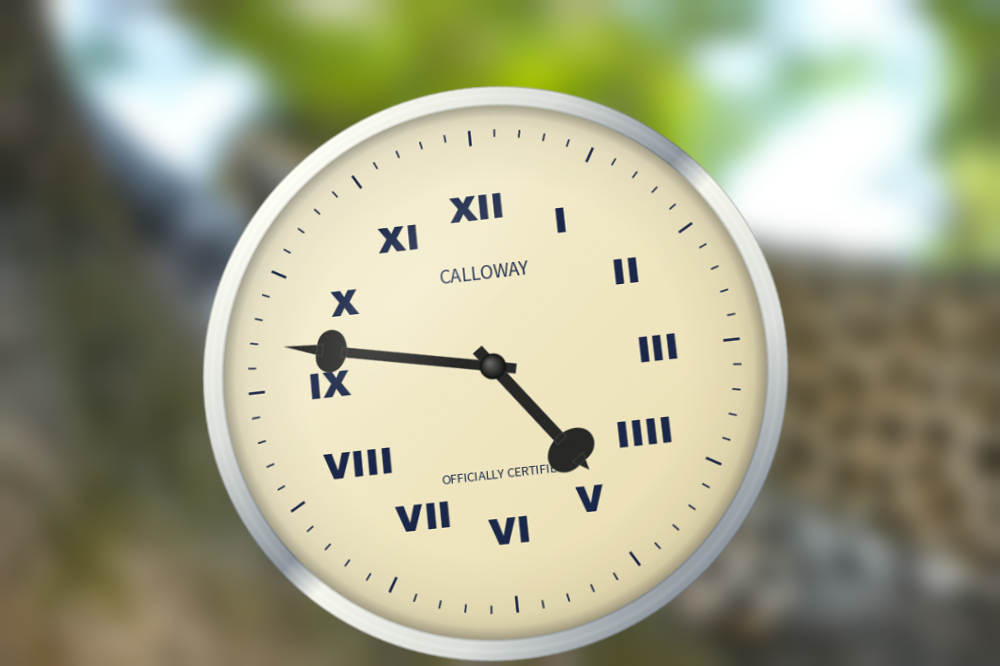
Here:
4,47
